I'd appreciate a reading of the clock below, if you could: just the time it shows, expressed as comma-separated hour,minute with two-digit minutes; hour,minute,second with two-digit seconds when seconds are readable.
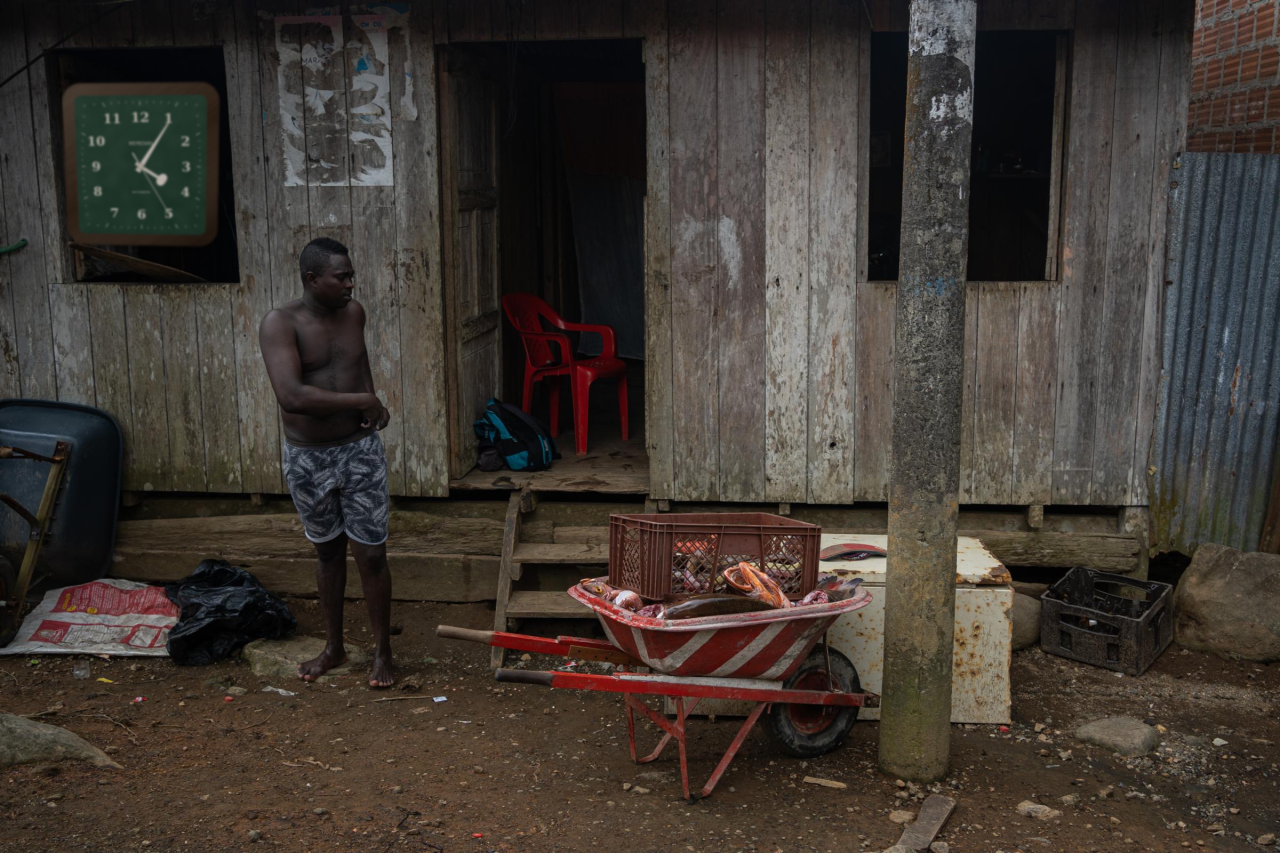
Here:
4,05,25
